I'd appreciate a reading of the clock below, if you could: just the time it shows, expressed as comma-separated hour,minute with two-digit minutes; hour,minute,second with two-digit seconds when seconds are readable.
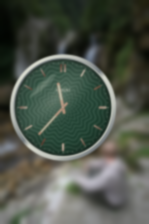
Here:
11,37
